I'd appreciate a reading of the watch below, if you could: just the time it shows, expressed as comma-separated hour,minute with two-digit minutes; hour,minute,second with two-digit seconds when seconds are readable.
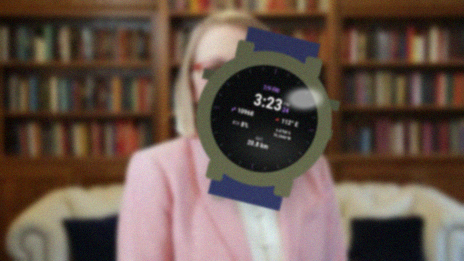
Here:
3,23
